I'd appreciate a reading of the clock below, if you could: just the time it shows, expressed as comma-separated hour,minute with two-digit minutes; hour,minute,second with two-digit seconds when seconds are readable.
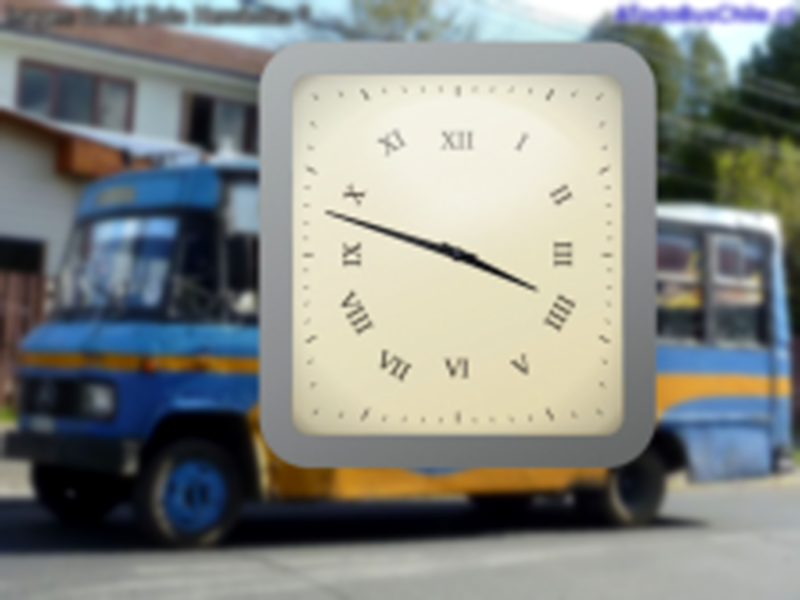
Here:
3,48
